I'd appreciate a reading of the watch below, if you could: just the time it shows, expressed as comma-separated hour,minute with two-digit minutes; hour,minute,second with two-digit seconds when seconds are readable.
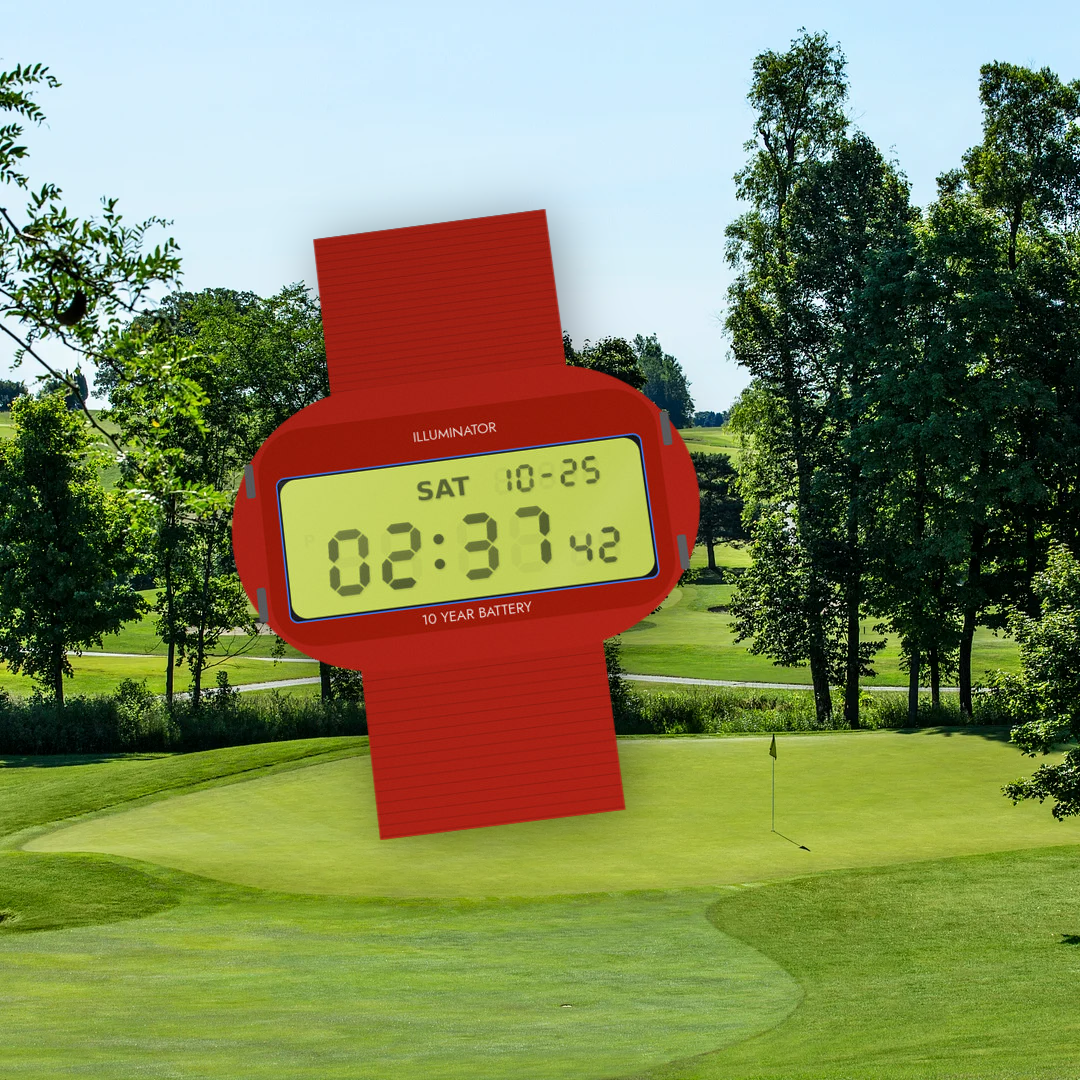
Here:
2,37,42
